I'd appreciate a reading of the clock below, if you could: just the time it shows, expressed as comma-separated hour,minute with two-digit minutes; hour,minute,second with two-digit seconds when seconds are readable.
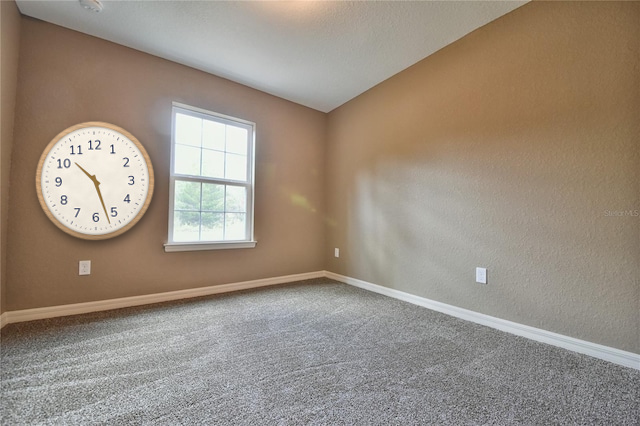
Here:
10,27
